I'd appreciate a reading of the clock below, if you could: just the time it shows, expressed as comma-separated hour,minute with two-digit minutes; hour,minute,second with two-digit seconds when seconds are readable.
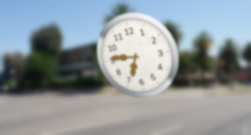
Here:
6,46
